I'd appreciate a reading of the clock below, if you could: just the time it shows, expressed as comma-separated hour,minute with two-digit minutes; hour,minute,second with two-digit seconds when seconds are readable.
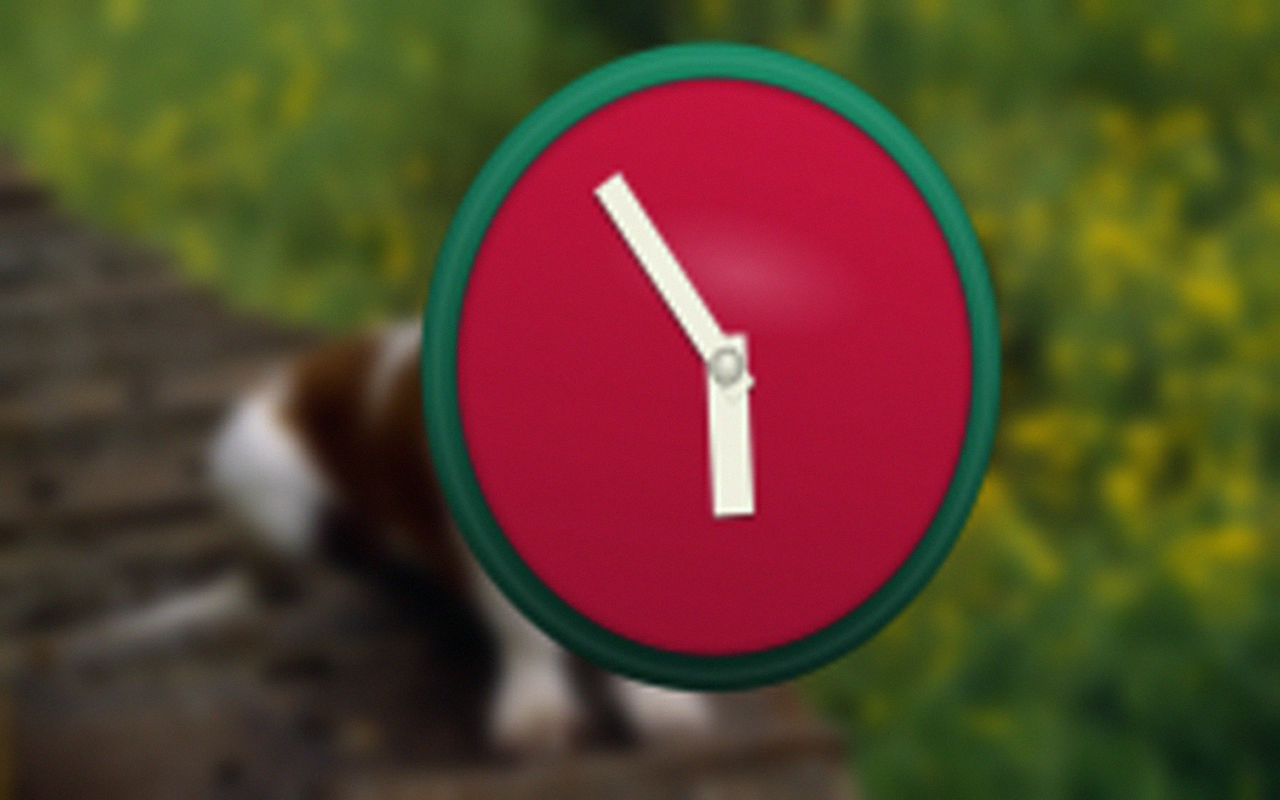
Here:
5,54
